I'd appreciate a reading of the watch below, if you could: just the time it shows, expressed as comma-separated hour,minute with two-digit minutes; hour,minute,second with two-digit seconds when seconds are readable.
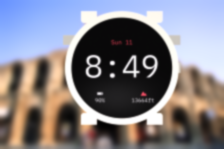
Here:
8,49
